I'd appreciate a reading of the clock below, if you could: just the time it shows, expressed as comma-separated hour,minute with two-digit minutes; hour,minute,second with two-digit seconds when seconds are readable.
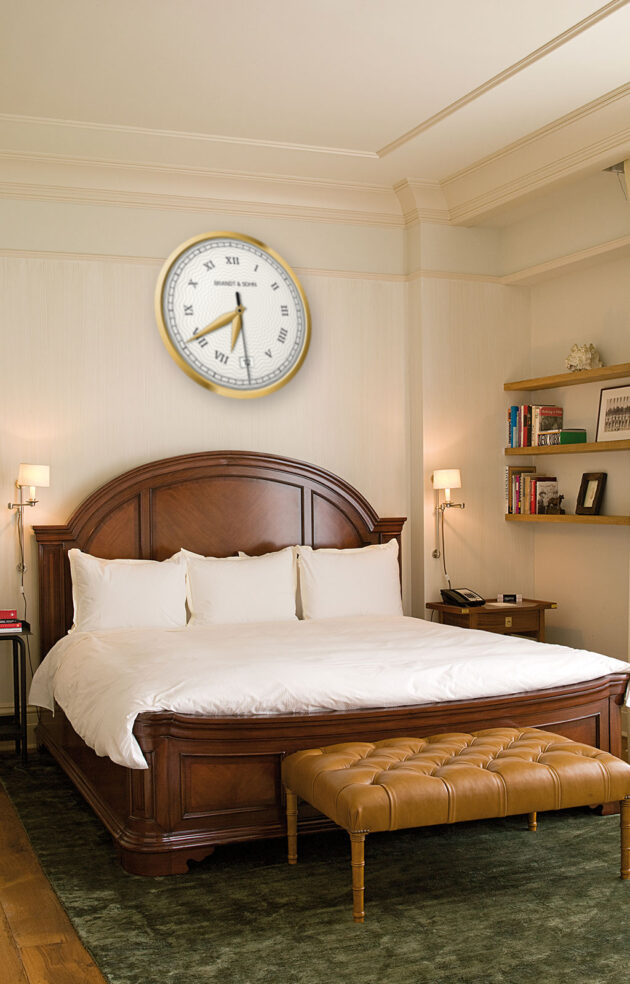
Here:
6,40,30
